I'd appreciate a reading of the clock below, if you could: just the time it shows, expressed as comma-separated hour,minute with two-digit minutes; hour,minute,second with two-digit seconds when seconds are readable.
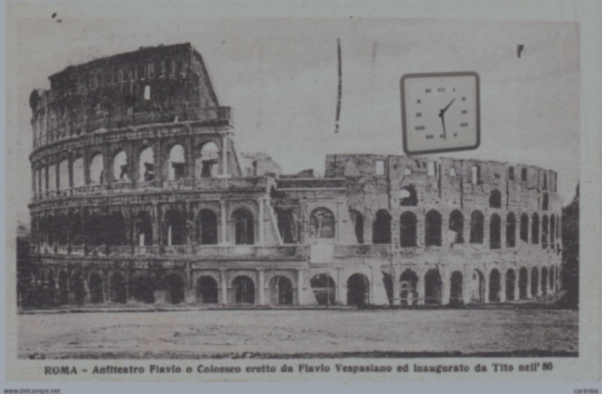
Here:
1,29
